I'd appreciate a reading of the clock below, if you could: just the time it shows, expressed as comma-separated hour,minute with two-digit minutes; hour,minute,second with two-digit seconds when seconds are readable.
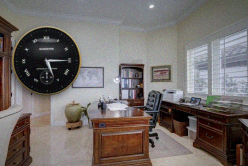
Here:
5,15
